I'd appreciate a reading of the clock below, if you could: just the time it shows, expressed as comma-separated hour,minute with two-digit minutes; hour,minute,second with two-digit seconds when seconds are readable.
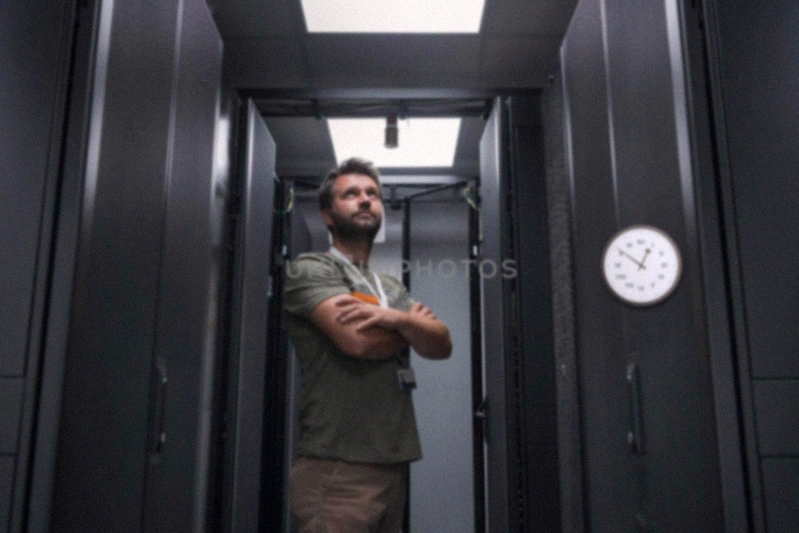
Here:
12,51
